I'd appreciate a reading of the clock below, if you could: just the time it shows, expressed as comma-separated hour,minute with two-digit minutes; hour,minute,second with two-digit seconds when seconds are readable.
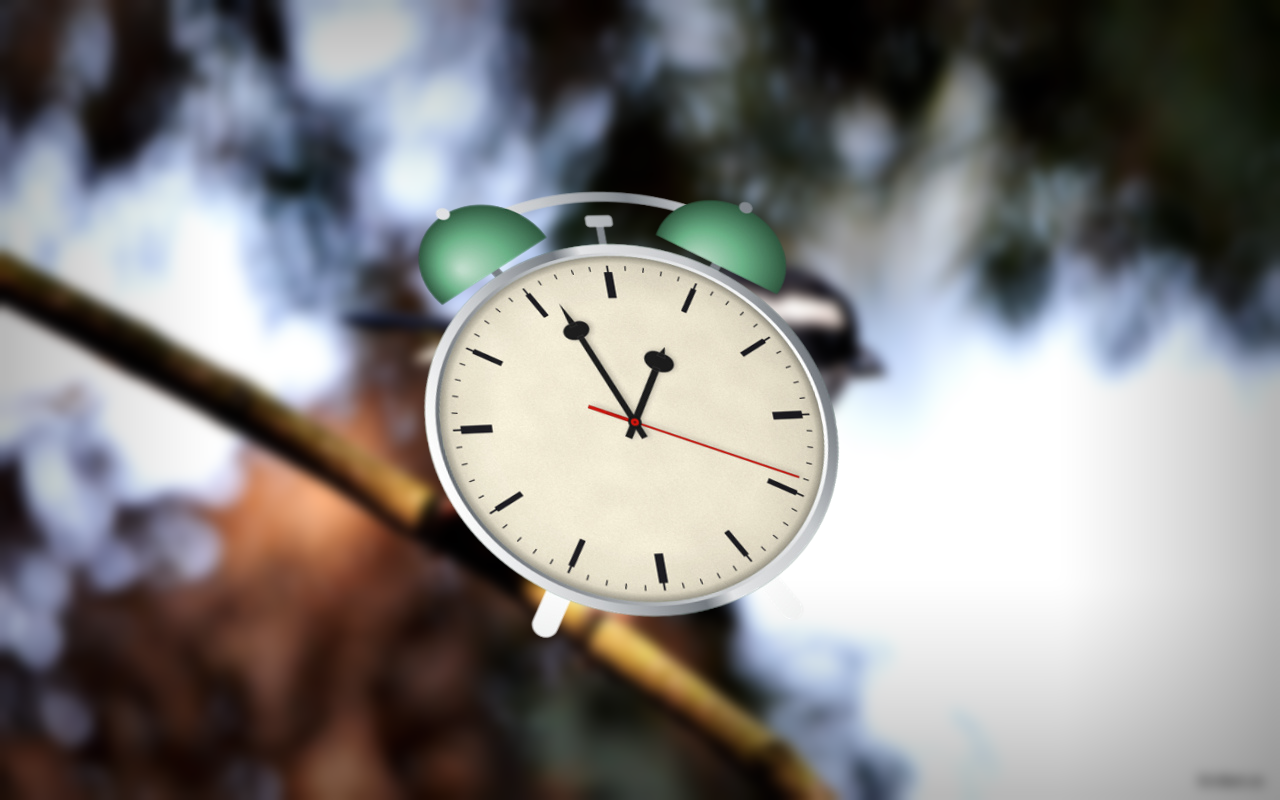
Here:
12,56,19
